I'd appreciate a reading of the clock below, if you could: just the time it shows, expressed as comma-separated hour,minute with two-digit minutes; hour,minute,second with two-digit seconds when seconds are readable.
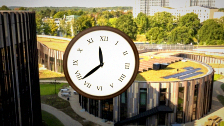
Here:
11,38
